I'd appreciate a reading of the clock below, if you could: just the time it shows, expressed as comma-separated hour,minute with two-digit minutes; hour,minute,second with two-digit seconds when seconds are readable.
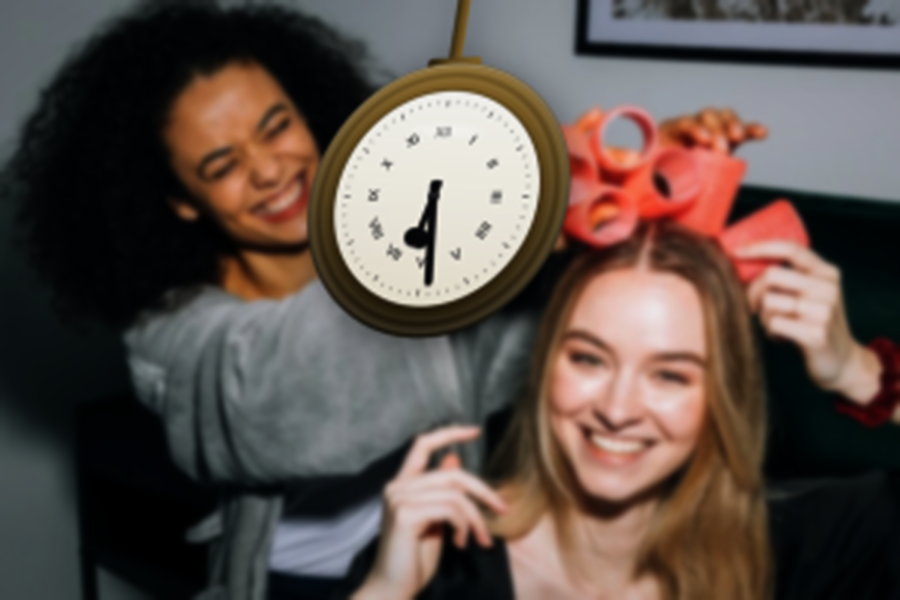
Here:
6,29
